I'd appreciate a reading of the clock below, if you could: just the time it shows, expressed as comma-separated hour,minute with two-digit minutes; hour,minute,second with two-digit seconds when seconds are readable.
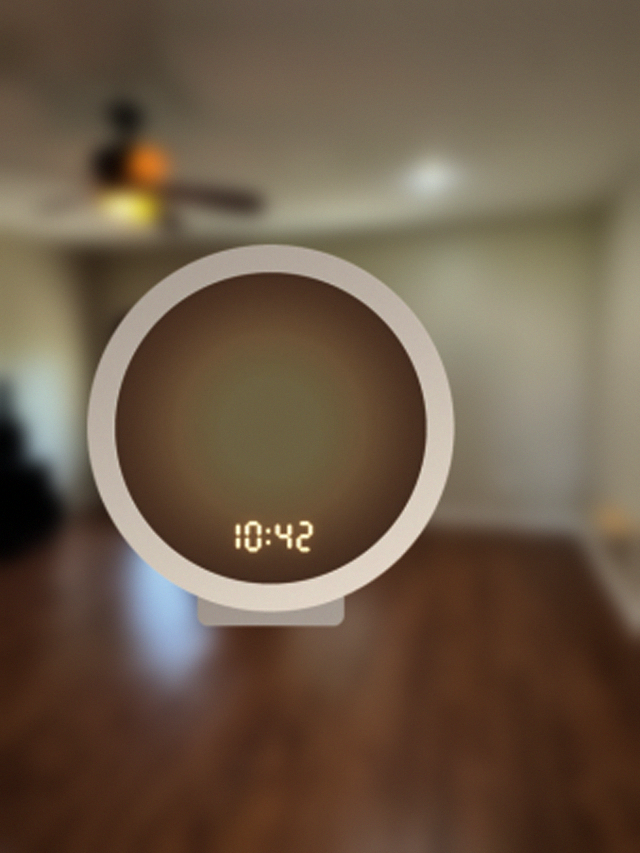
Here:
10,42
